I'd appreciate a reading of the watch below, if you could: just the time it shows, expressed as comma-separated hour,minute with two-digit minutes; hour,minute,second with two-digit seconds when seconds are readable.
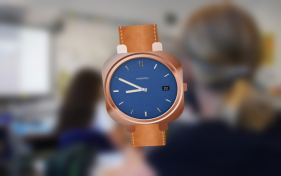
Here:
8,50
